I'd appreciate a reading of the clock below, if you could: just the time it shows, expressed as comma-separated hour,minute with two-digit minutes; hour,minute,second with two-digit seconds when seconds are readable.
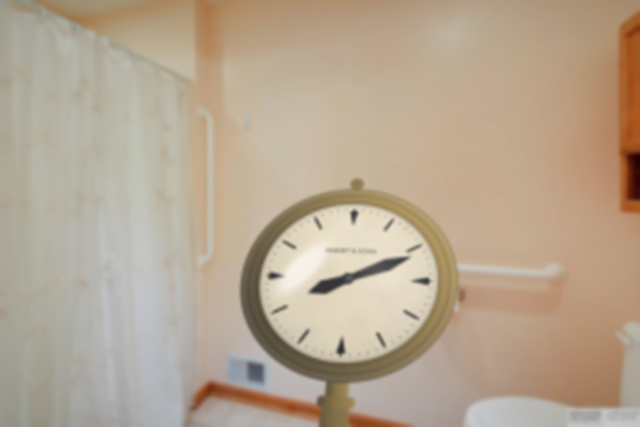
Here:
8,11
